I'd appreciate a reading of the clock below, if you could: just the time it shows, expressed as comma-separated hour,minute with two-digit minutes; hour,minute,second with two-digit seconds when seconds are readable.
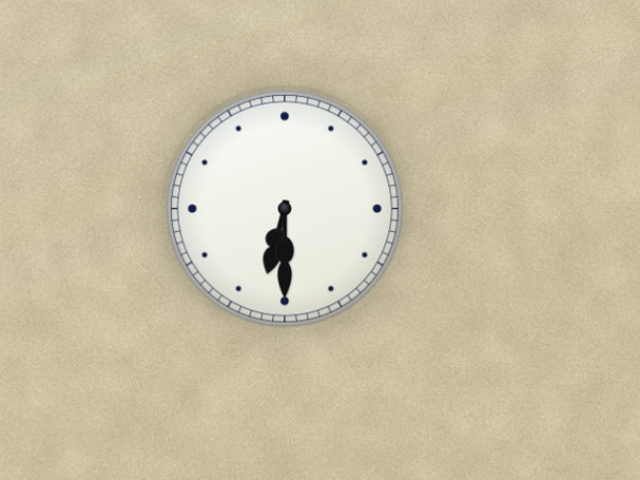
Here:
6,30
